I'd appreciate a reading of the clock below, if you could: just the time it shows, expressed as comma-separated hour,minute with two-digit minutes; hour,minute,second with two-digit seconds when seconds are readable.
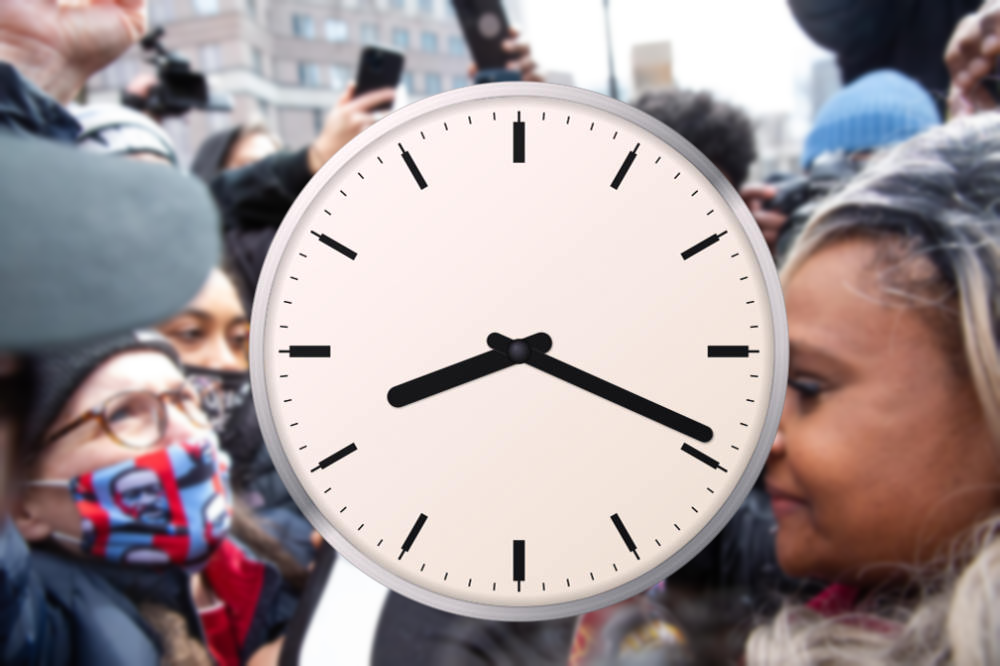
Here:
8,19
